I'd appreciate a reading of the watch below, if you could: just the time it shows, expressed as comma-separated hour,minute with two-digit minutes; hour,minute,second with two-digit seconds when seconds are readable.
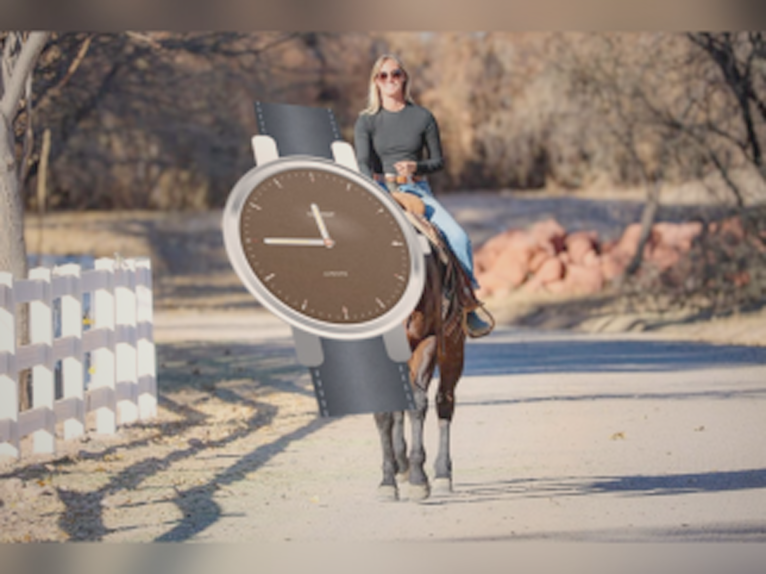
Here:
11,45
